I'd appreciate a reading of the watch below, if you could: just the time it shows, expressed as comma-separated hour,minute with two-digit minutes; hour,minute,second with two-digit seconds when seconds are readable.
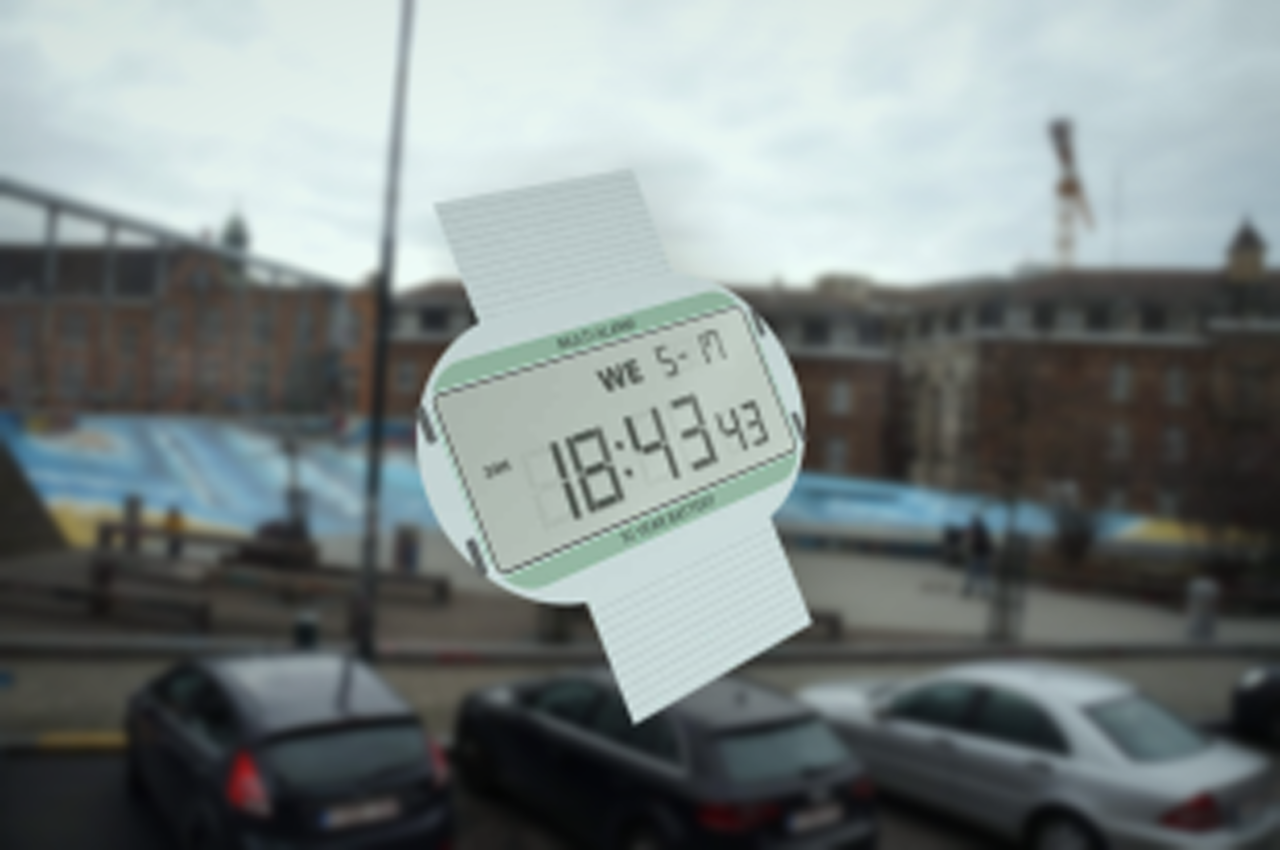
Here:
18,43,43
